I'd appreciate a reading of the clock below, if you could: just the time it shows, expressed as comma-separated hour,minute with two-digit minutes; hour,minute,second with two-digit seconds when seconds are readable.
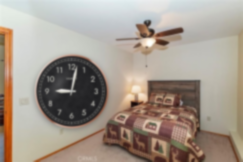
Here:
9,02
